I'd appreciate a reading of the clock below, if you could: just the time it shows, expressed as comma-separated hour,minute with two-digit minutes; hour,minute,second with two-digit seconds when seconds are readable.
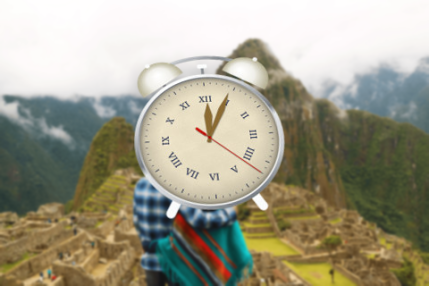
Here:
12,04,22
